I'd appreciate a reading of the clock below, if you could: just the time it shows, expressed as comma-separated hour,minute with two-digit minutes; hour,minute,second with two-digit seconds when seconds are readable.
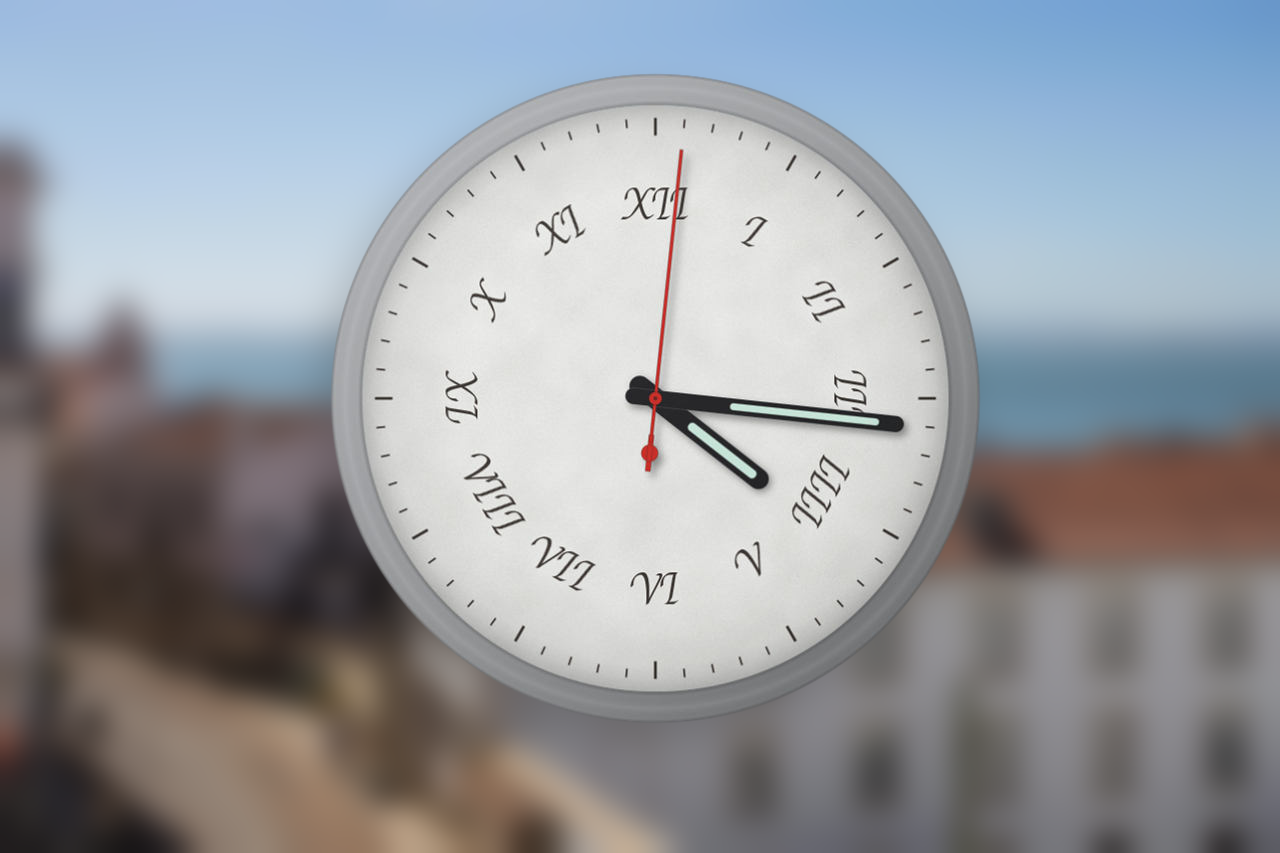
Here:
4,16,01
